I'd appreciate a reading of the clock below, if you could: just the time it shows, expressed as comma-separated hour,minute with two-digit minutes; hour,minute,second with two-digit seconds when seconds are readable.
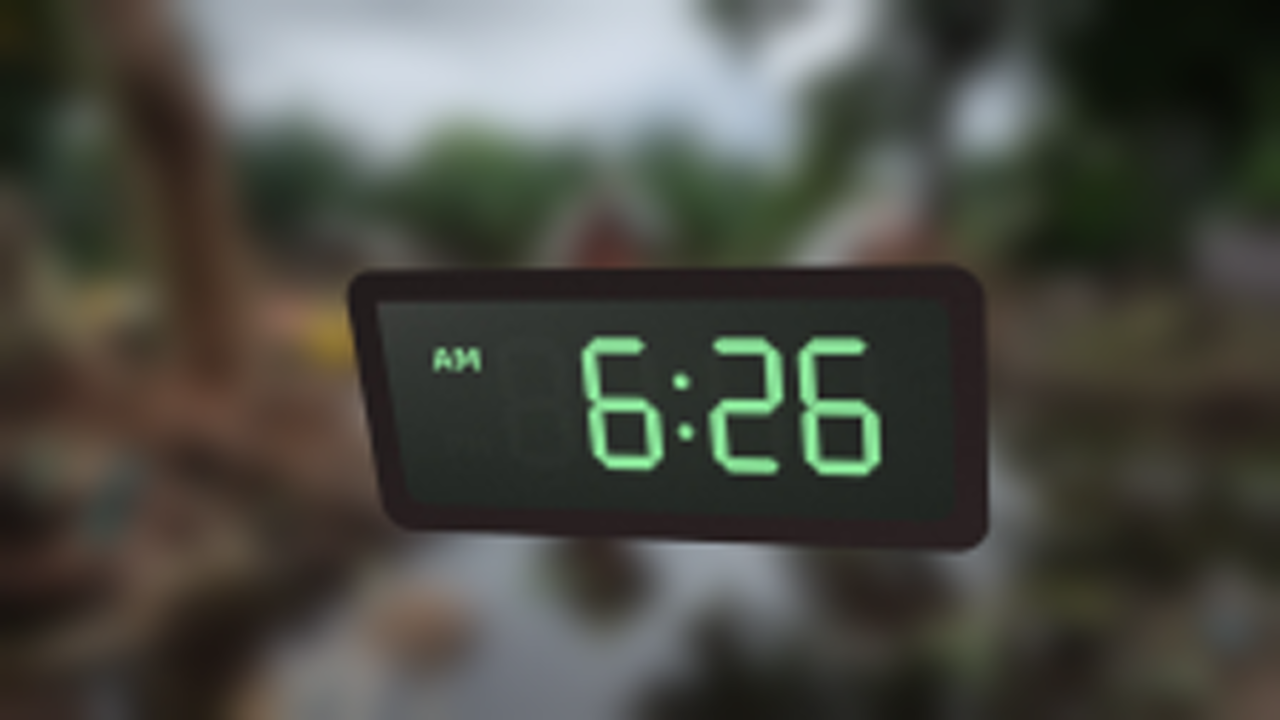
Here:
6,26
